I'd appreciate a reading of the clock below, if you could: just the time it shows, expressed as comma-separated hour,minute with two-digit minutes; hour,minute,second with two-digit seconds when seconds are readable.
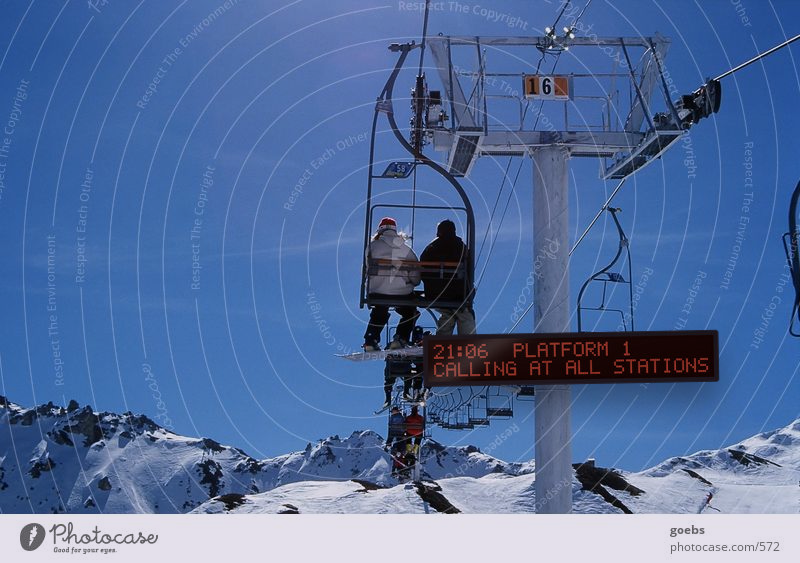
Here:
21,06
